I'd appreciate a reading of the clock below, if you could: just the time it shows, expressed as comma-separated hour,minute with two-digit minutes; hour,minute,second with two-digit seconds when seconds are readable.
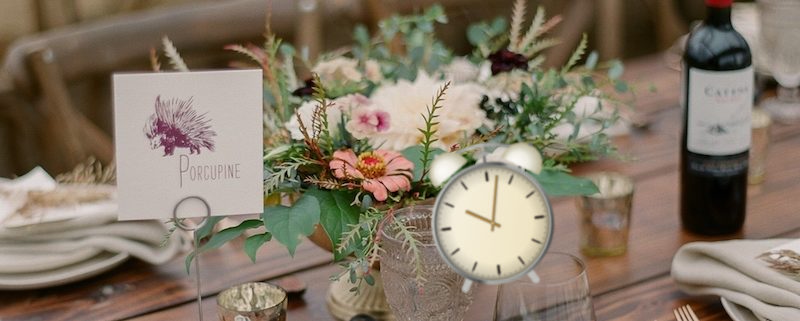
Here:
10,02
